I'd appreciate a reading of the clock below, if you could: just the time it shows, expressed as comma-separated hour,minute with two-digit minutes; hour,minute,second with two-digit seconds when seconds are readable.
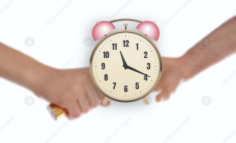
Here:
11,19
